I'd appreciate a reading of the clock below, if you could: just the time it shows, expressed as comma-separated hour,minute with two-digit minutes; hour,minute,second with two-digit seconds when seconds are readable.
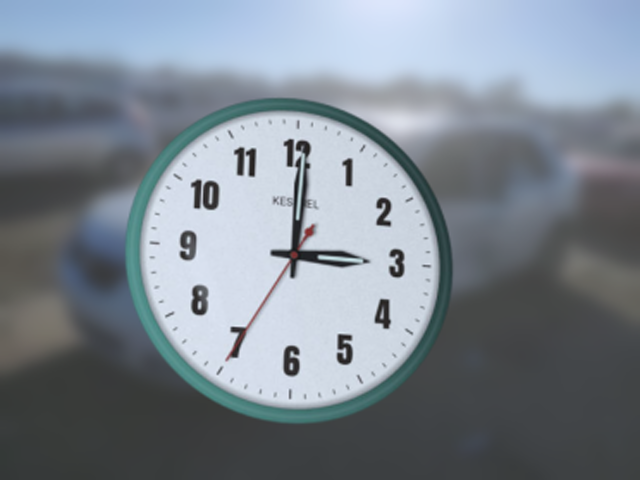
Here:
3,00,35
